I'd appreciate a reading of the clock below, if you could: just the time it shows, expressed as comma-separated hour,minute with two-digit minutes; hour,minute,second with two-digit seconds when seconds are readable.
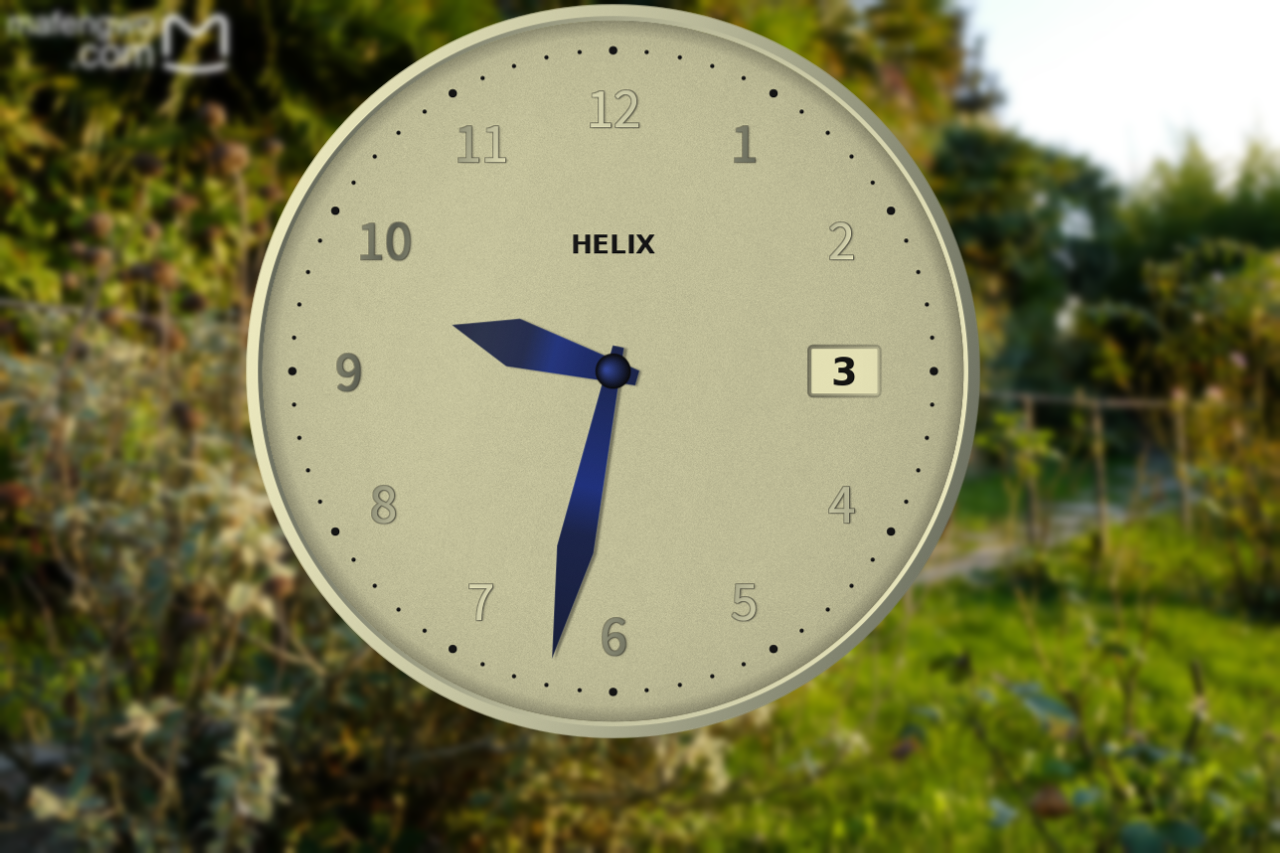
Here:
9,32
